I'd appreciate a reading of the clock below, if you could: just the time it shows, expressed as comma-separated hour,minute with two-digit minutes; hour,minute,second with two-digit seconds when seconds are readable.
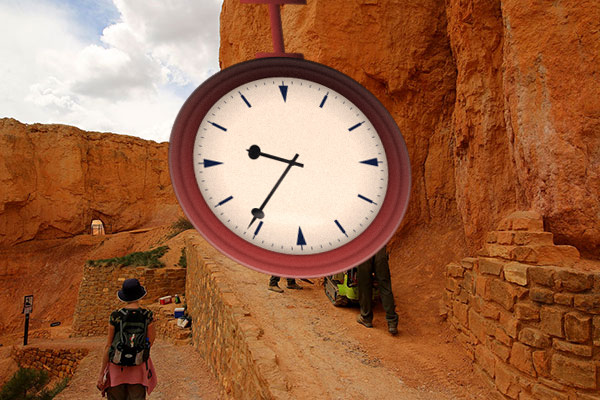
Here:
9,36
